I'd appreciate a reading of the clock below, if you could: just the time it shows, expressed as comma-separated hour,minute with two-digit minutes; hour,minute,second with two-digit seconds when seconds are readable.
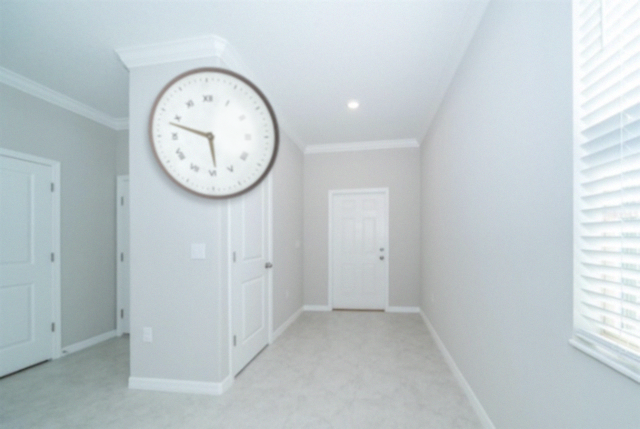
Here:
5,48
